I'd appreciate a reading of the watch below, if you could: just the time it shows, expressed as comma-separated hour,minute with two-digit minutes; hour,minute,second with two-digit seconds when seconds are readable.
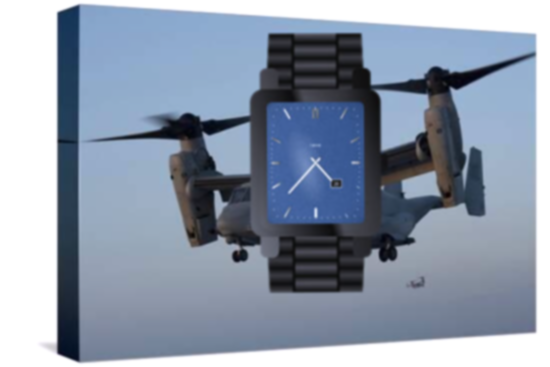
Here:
4,37
